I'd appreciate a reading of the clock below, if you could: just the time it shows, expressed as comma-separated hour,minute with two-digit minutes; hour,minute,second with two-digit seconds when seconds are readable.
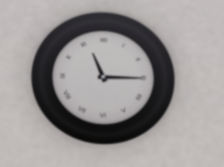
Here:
11,15
